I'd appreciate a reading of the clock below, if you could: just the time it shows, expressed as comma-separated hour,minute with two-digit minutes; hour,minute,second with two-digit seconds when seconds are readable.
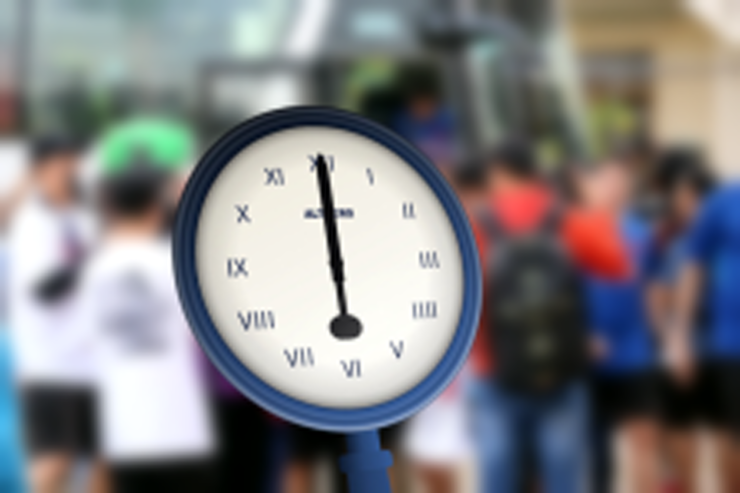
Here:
6,00
